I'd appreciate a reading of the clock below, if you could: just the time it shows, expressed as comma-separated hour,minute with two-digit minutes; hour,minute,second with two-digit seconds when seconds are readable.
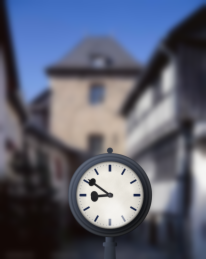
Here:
8,51
